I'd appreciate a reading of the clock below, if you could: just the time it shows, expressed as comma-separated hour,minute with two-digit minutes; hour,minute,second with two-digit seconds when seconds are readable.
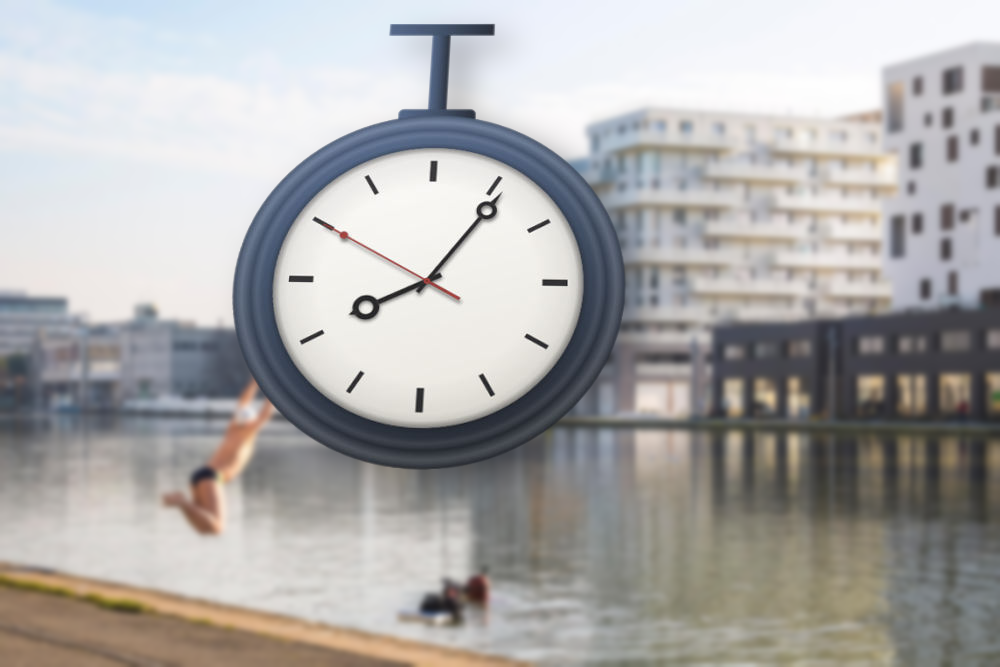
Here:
8,05,50
